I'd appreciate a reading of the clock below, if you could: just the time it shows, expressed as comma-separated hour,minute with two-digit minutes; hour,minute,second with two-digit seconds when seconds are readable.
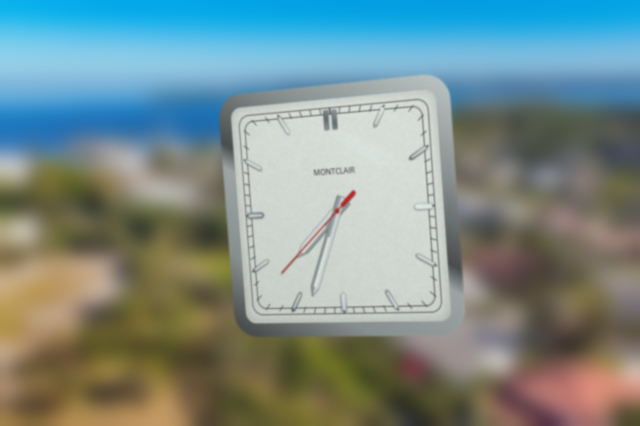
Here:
7,33,38
